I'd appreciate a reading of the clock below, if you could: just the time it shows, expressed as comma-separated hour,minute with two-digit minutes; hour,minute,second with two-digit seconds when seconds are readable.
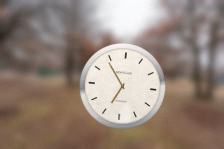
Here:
6,54
